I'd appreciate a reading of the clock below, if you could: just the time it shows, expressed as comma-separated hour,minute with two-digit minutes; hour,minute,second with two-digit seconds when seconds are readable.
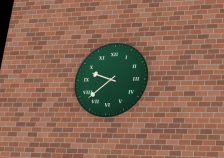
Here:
9,38
